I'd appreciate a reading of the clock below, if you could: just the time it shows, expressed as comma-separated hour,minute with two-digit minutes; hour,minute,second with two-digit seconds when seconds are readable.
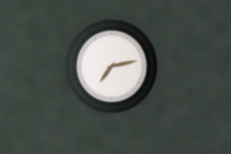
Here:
7,13
